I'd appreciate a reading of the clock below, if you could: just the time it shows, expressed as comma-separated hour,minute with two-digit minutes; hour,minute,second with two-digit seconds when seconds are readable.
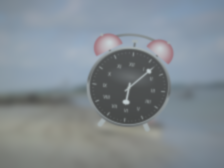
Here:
6,07
